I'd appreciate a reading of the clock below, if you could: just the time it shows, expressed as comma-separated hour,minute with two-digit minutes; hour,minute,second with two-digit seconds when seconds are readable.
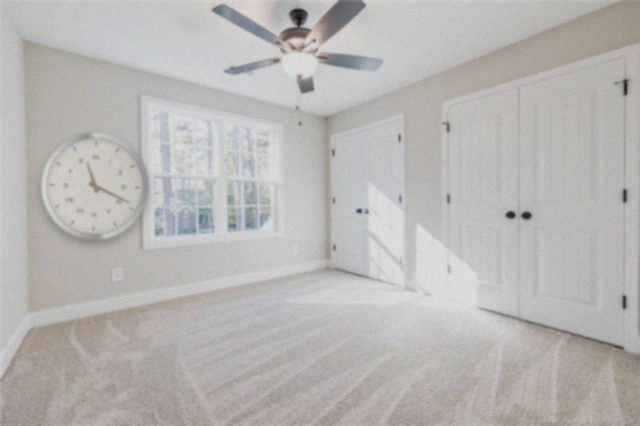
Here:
11,19
